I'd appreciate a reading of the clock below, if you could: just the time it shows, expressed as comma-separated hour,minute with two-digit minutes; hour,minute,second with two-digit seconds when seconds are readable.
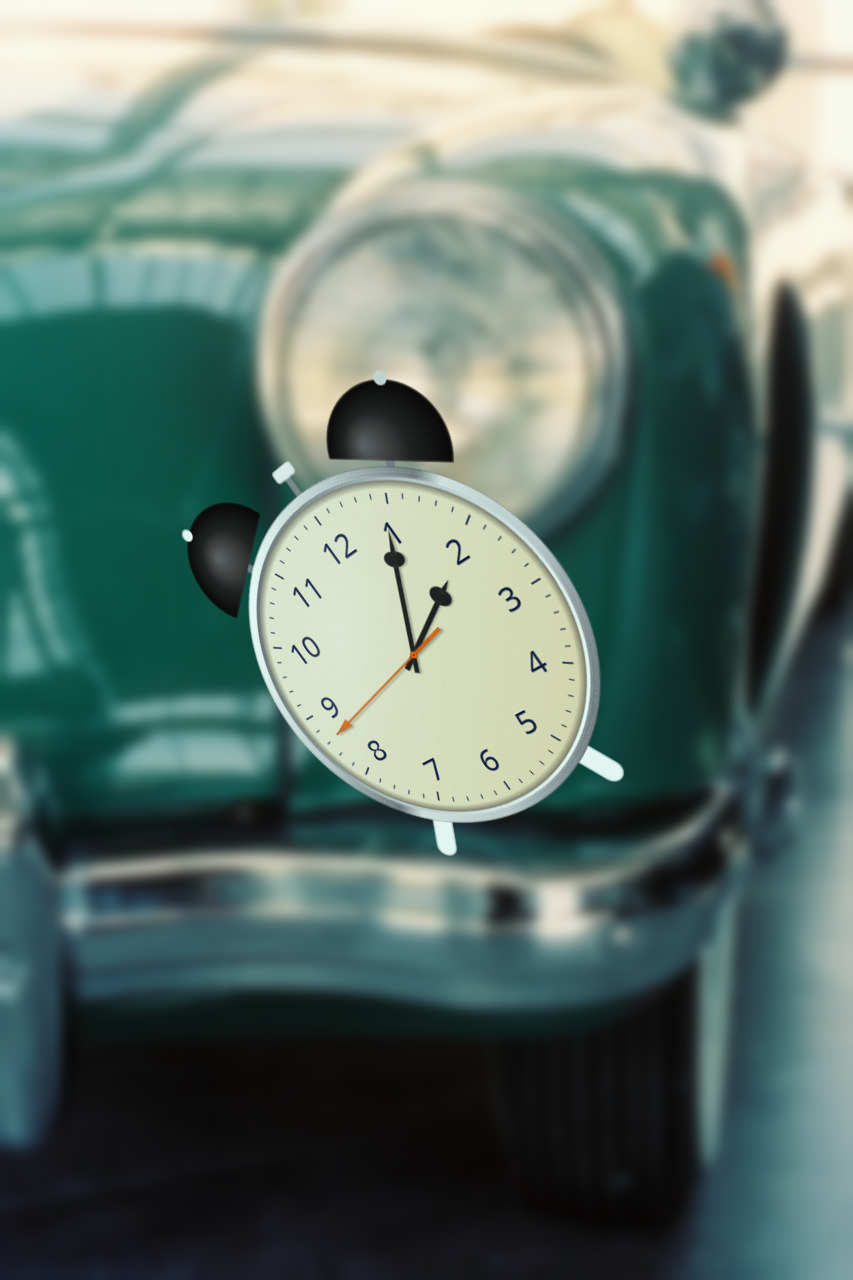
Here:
2,04,43
